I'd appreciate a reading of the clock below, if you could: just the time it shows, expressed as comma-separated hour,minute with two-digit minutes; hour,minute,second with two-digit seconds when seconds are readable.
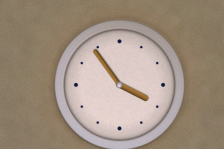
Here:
3,54
